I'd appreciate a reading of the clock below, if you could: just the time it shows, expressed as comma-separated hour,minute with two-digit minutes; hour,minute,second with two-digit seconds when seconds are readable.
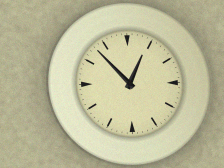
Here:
12,53
